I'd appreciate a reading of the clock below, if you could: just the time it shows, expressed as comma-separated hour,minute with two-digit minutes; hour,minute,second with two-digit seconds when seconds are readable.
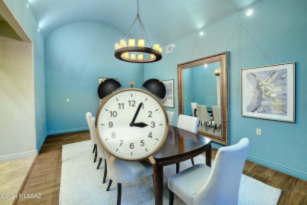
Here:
3,04
